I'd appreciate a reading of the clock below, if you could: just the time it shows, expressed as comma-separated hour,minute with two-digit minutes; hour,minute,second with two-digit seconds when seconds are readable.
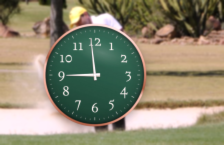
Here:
8,59
